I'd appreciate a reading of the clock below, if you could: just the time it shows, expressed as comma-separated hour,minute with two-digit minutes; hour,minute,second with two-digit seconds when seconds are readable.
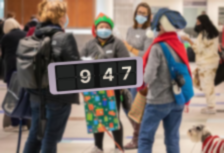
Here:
9,47
